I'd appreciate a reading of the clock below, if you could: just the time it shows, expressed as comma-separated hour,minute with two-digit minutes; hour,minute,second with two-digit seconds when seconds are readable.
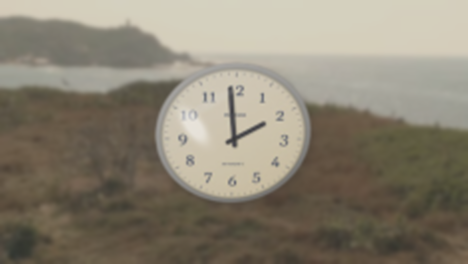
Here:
1,59
